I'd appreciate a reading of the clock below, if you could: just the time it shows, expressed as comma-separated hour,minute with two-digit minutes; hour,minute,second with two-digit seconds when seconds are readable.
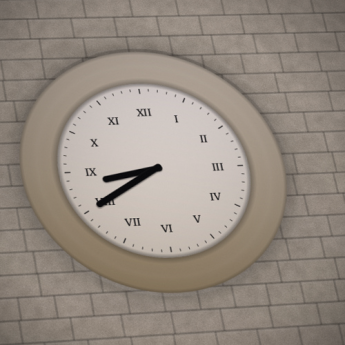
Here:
8,40
